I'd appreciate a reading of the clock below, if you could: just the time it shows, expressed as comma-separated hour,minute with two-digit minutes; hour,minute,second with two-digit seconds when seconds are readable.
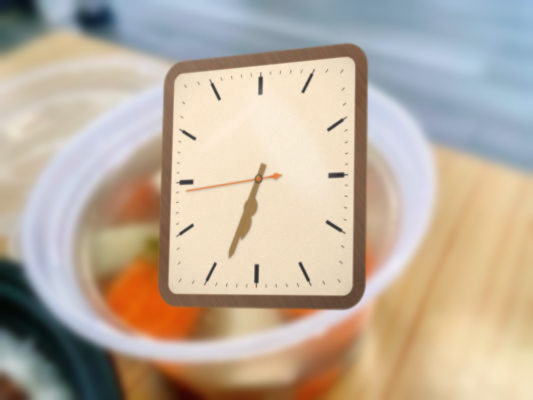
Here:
6,33,44
